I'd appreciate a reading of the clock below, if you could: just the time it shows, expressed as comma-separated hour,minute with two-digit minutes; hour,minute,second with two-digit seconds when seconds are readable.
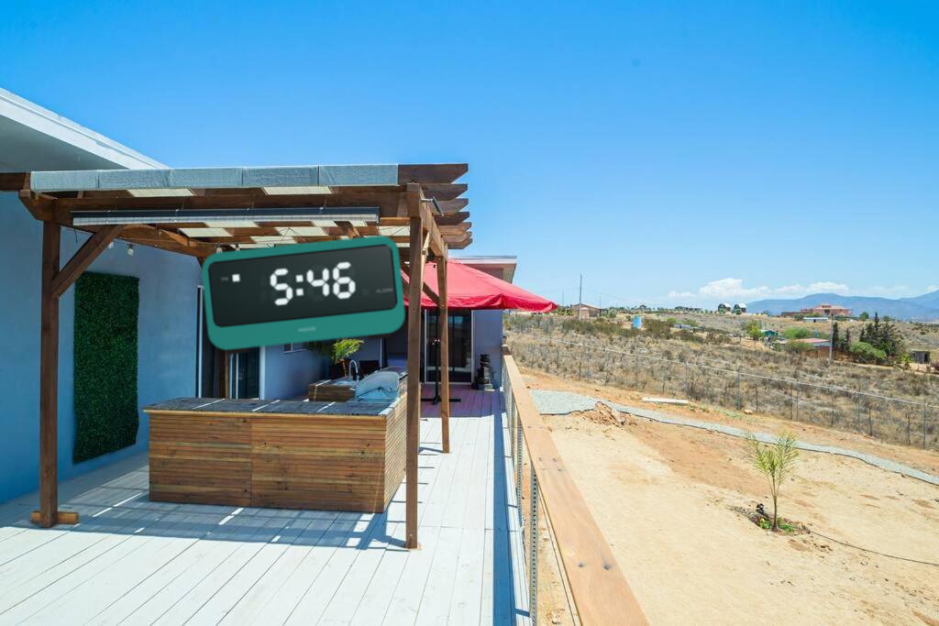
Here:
5,46
